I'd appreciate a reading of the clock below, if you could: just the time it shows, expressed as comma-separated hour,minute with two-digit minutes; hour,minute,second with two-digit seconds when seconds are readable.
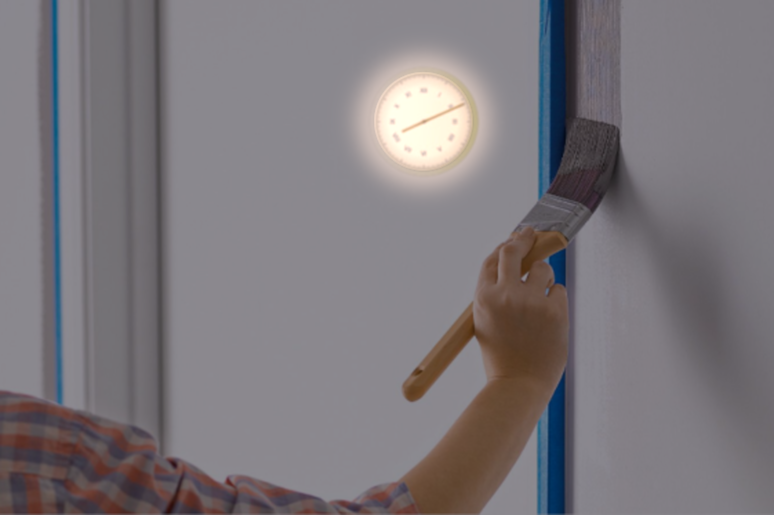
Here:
8,11
